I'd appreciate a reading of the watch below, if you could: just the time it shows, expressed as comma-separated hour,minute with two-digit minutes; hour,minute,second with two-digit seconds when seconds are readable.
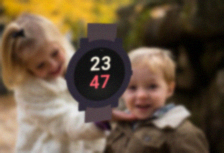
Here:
23,47
